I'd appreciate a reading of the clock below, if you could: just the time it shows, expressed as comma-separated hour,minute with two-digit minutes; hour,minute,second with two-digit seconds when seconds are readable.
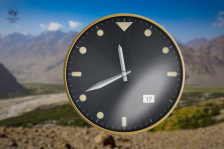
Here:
11,41
